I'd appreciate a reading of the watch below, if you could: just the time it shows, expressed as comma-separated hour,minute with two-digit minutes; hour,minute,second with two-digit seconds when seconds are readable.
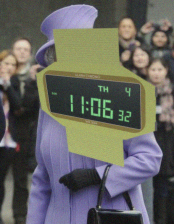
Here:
11,06,32
